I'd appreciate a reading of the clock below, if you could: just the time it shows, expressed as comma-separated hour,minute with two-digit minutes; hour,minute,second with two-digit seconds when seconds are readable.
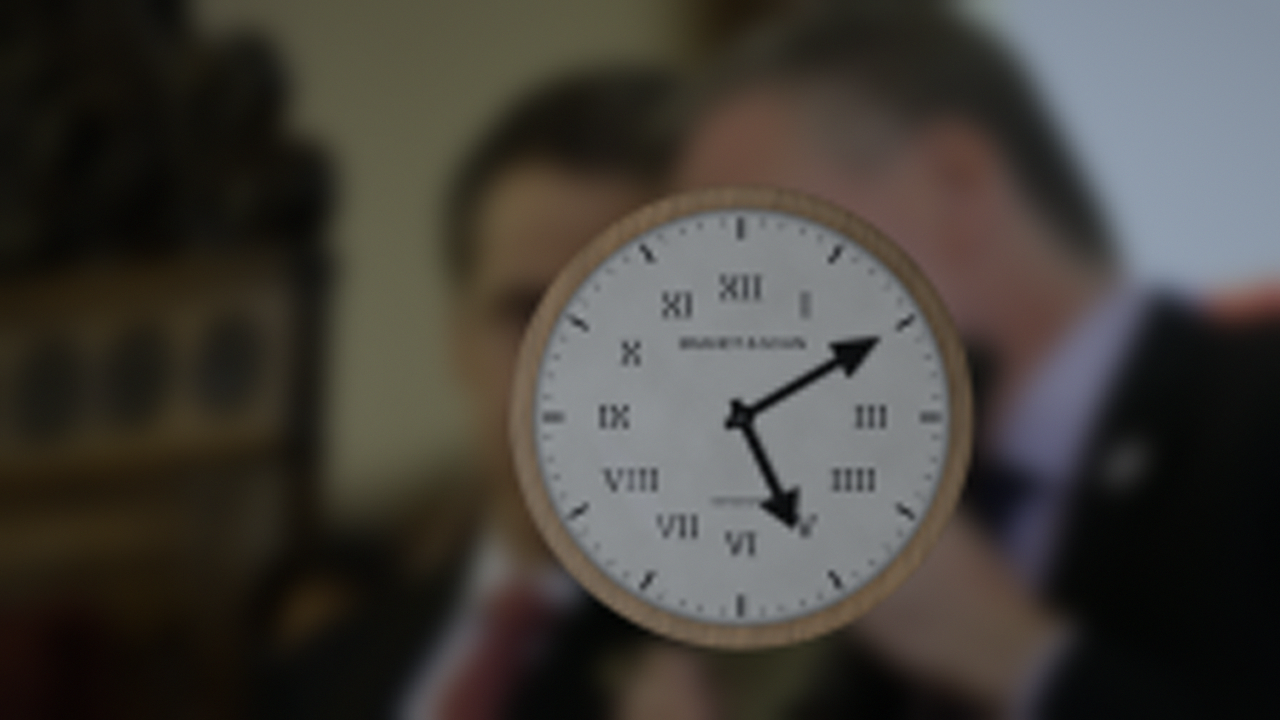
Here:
5,10
